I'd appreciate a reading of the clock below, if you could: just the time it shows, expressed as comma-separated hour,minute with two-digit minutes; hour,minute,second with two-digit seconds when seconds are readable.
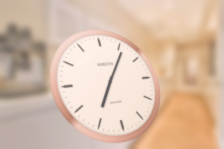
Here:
7,06
